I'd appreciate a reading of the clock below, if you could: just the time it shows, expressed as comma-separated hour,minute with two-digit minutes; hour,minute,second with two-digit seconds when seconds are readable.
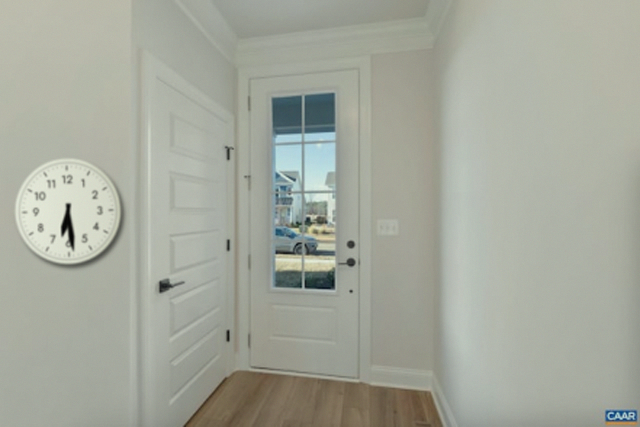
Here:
6,29
